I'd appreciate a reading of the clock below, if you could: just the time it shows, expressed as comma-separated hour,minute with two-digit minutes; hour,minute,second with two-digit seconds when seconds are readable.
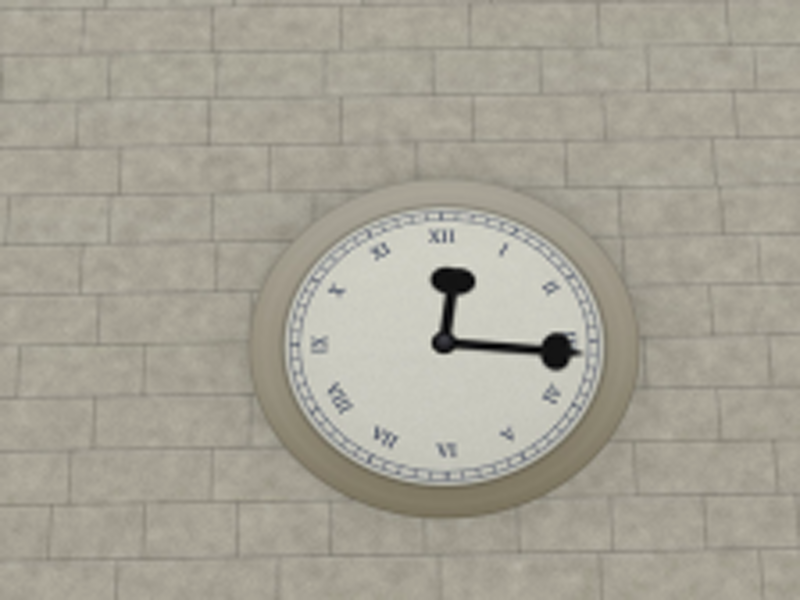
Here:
12,16
